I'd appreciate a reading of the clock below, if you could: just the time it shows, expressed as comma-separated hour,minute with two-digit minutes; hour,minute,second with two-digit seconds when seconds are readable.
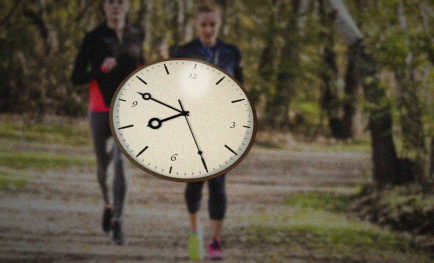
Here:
7,47,25
